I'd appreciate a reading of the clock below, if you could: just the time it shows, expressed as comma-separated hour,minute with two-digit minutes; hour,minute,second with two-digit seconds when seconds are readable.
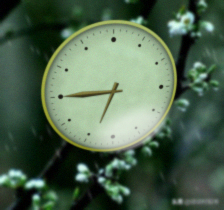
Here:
6,45
